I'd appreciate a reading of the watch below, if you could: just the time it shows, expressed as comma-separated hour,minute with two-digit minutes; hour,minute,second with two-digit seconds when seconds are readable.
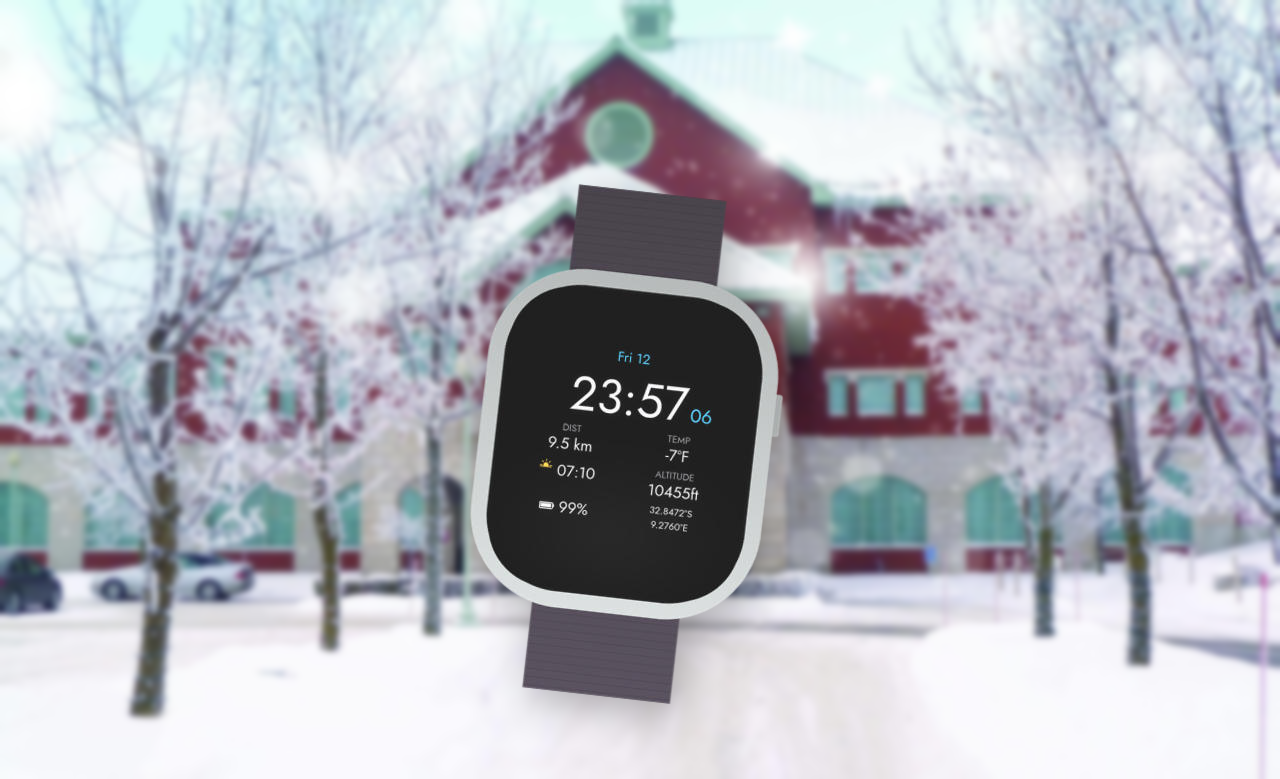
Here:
23,57,06
